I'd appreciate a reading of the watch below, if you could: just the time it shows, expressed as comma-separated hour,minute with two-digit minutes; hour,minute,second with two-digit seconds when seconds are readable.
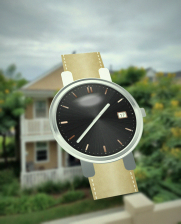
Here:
1,38
